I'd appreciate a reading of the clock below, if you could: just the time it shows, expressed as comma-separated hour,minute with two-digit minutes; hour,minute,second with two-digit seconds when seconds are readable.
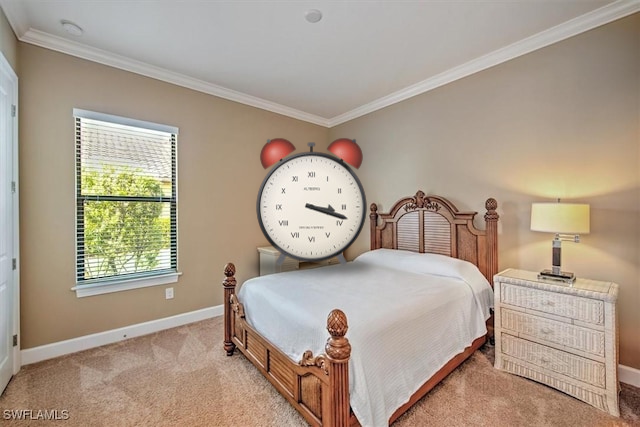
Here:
3,18
